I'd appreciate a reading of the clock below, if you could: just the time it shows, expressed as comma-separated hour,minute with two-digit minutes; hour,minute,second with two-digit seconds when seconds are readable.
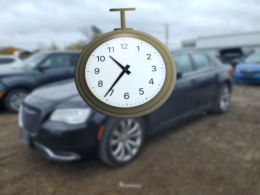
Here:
10,36
